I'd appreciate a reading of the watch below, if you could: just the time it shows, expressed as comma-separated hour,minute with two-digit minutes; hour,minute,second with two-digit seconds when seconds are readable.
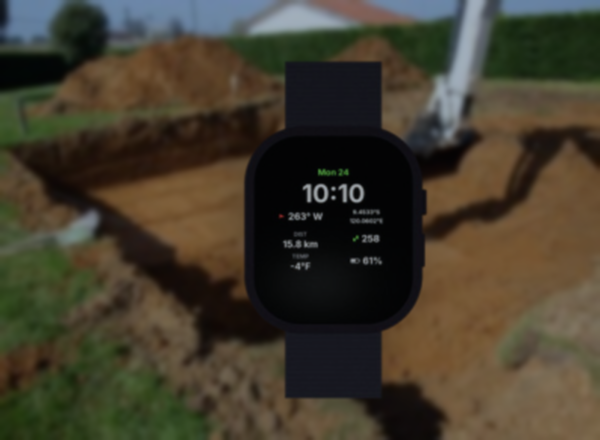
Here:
10,10
